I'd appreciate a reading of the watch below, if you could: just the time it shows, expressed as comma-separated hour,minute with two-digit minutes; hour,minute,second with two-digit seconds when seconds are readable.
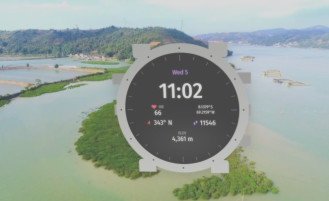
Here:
11,02
